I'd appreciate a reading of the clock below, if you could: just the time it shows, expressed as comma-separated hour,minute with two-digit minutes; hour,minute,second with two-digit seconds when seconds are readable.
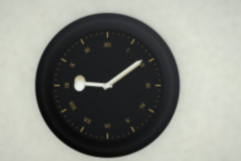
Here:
9,09
